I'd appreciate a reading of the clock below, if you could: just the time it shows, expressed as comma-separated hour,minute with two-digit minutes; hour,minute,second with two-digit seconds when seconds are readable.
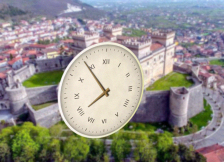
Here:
7,54
